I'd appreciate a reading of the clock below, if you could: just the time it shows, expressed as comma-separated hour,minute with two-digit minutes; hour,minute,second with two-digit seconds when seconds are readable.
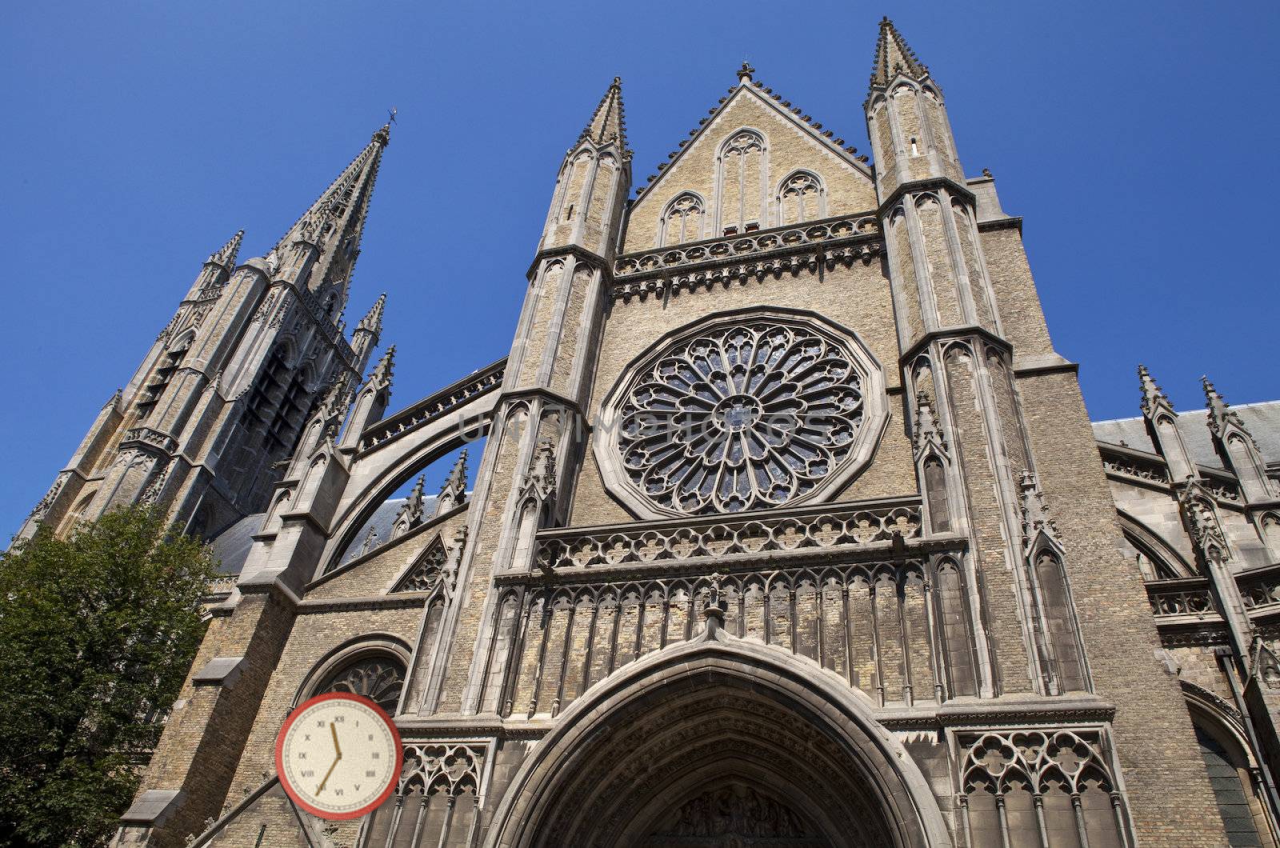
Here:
11,35
